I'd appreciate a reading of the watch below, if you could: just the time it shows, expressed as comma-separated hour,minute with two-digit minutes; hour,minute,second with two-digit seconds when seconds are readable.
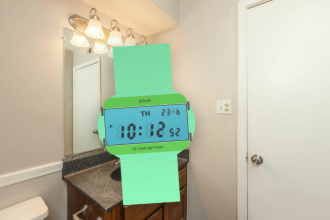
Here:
10,12,52
